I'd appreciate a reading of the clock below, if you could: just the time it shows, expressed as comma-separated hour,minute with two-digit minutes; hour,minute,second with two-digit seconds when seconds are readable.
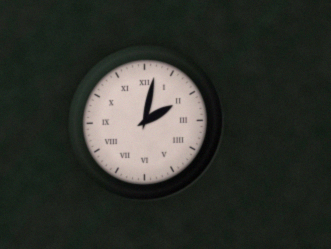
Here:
2,02
